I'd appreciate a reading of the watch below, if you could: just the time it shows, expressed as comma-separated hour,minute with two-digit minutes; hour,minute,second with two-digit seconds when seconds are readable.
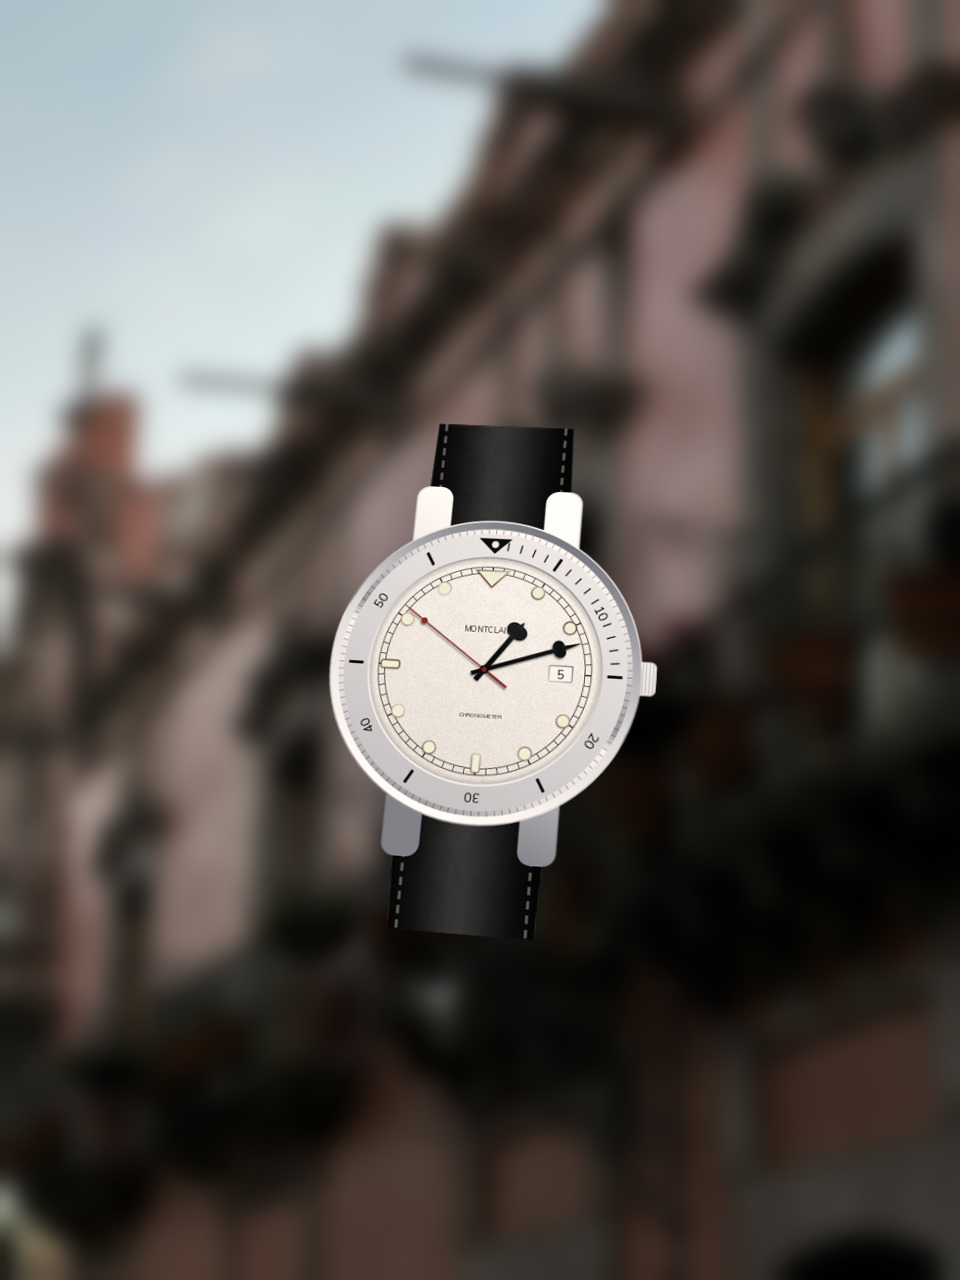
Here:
1,11,51
